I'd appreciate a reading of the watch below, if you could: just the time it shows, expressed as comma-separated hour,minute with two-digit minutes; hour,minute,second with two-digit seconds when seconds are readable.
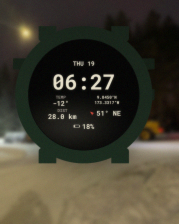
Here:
6,27
